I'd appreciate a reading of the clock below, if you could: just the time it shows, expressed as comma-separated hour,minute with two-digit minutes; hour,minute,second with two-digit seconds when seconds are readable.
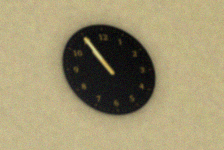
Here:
10,55
